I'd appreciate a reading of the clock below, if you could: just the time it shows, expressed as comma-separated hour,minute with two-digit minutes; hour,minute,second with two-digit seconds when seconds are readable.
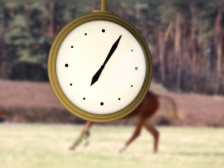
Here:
7,05
